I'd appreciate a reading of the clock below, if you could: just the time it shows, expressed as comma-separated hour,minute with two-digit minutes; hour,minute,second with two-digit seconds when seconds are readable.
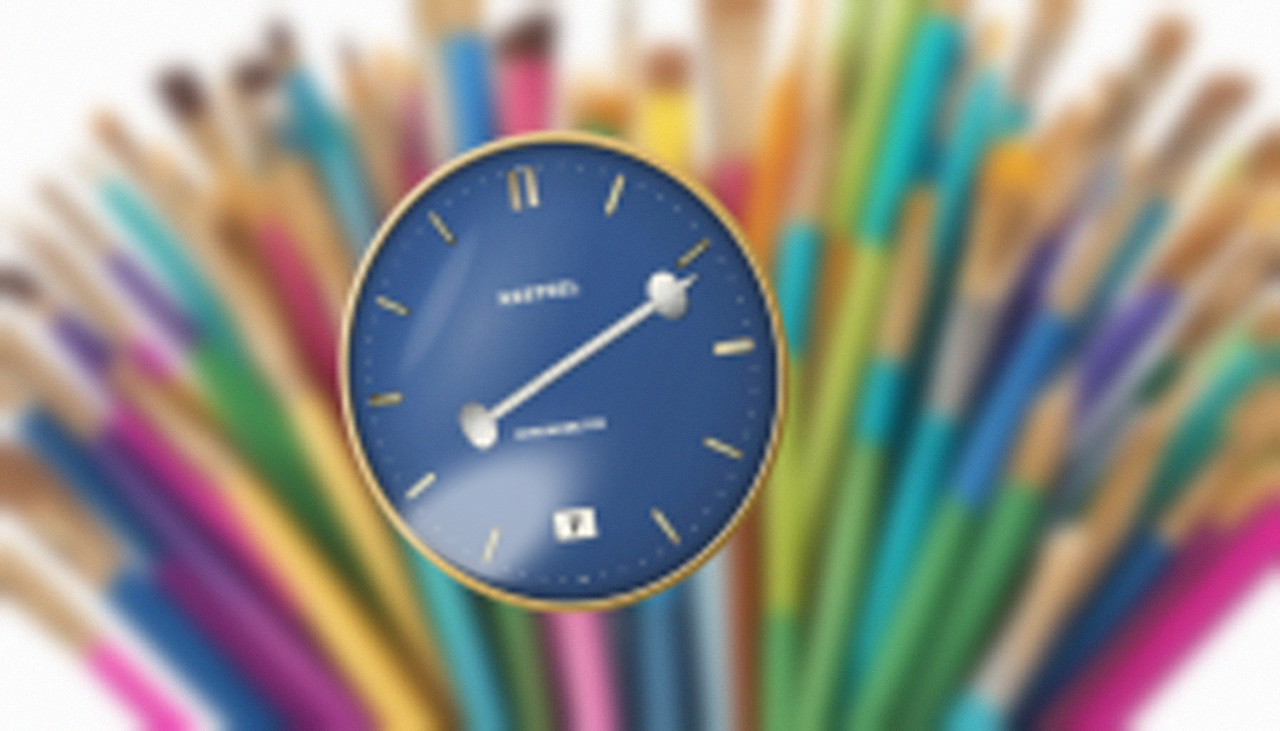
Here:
8,11
